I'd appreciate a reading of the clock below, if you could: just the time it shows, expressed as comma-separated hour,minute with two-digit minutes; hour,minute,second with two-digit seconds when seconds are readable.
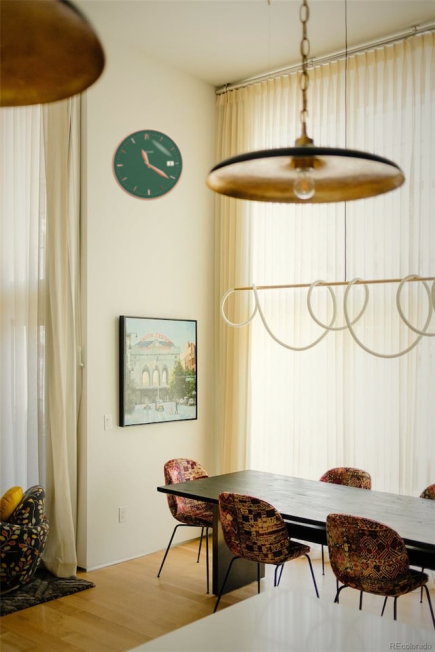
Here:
11,21
